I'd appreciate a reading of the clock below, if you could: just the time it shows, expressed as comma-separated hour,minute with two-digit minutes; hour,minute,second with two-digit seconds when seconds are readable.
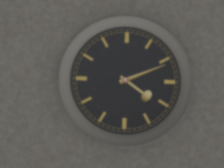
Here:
4,11
